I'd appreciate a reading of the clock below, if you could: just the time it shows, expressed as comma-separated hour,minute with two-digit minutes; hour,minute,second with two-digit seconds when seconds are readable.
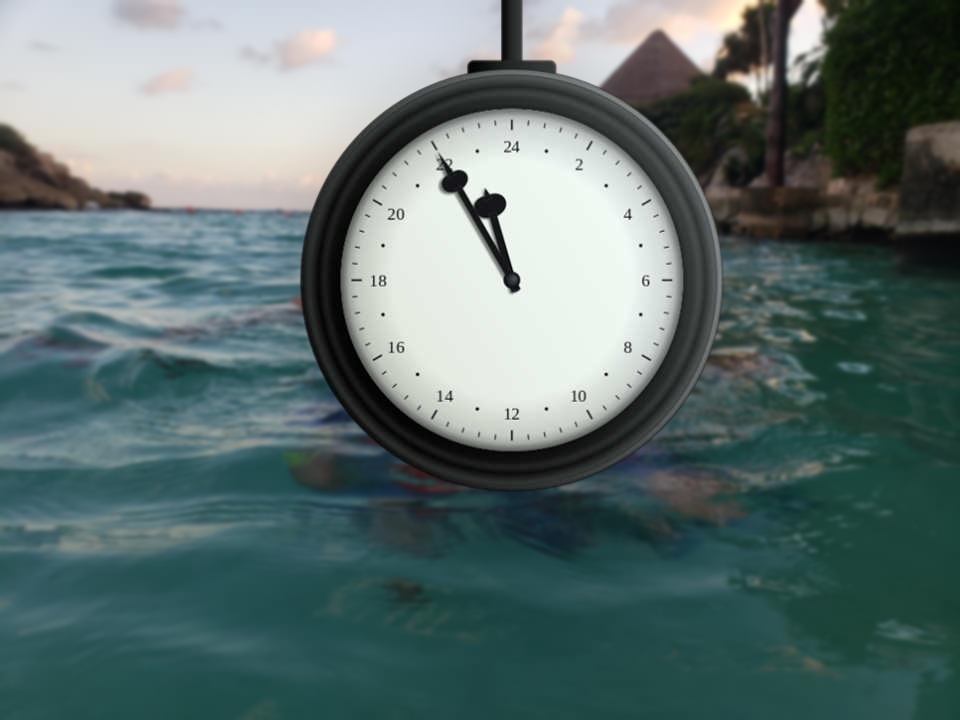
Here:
22,55
